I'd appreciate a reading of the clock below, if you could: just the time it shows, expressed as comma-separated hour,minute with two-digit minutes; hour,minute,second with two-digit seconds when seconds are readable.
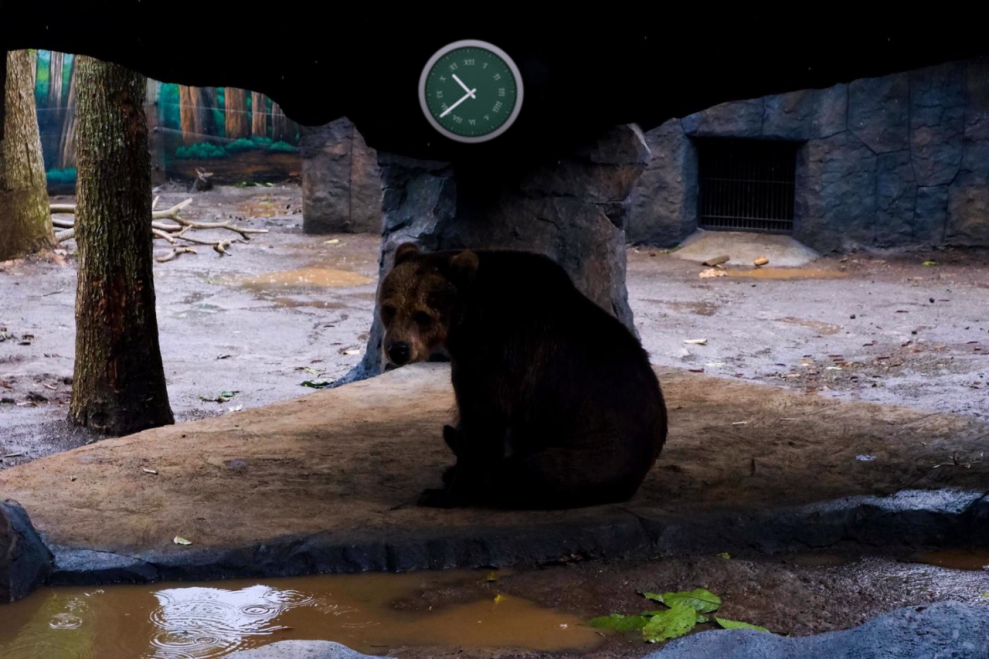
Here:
10,39
